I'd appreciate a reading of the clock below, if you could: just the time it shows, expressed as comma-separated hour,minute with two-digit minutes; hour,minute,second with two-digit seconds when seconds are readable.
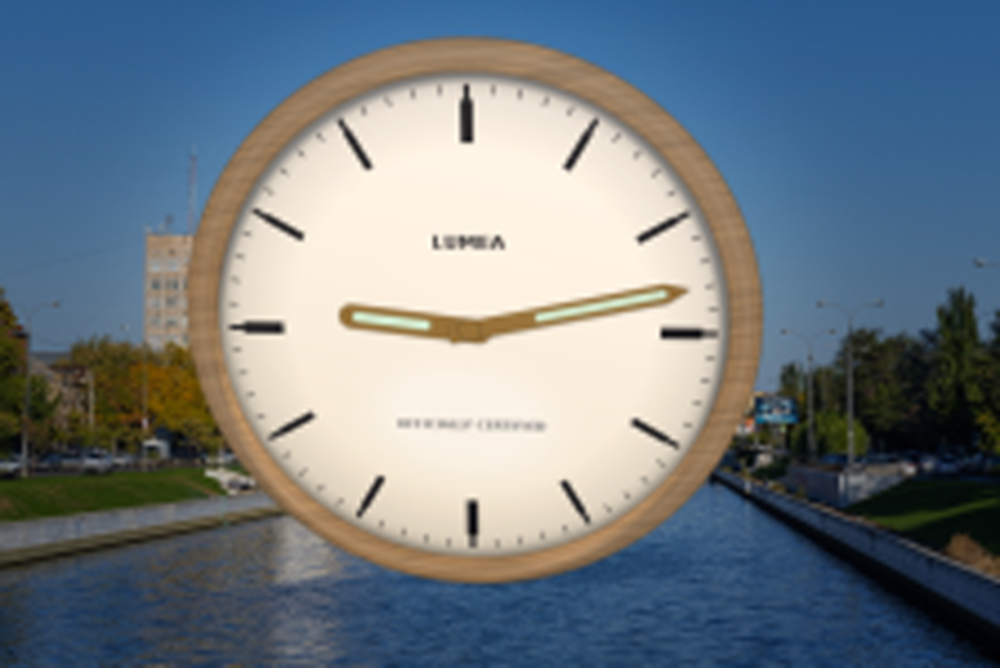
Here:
9,13
